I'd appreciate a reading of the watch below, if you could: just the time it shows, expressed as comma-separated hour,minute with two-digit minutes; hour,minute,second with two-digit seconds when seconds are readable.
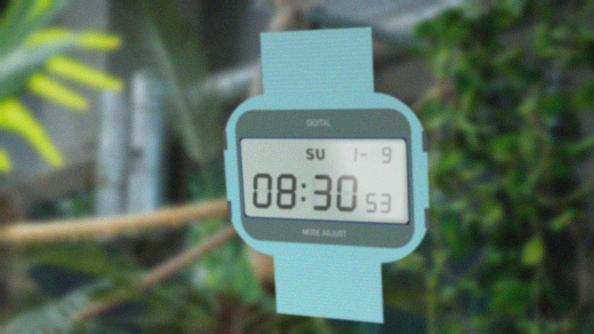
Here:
8,30,53
